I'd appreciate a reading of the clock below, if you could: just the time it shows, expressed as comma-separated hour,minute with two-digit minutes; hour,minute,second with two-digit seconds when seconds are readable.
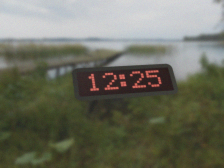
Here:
12,25
